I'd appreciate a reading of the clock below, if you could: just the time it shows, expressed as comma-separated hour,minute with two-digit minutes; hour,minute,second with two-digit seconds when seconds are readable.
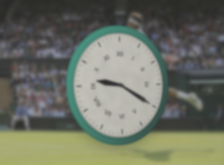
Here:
9,20
